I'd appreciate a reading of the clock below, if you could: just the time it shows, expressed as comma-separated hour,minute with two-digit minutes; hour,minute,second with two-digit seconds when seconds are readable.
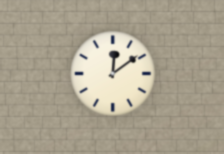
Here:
12,09
